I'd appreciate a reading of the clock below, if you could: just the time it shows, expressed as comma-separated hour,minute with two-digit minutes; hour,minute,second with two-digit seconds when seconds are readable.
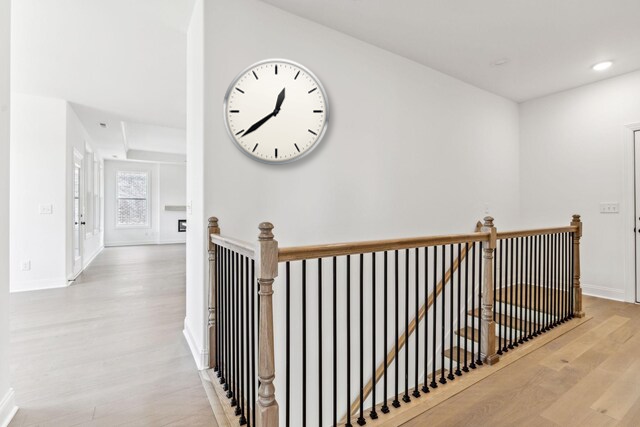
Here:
12,39
